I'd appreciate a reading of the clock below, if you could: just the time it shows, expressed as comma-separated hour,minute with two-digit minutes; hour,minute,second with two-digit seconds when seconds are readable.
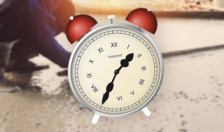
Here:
1,35
